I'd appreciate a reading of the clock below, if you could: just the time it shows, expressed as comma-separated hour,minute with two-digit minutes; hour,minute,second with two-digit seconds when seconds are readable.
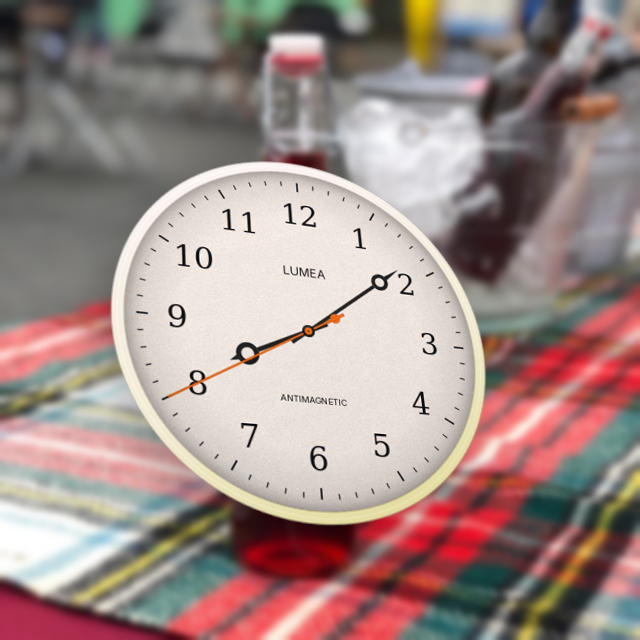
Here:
8,08,40
